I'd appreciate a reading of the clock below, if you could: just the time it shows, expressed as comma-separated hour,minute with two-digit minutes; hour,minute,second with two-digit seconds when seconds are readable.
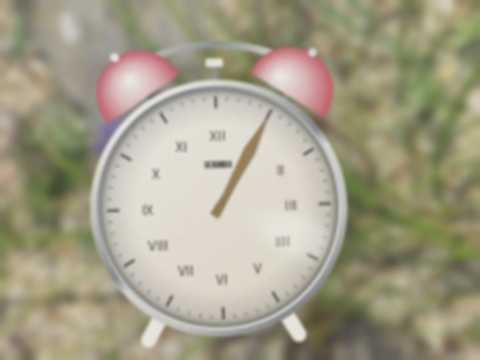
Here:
1,05
